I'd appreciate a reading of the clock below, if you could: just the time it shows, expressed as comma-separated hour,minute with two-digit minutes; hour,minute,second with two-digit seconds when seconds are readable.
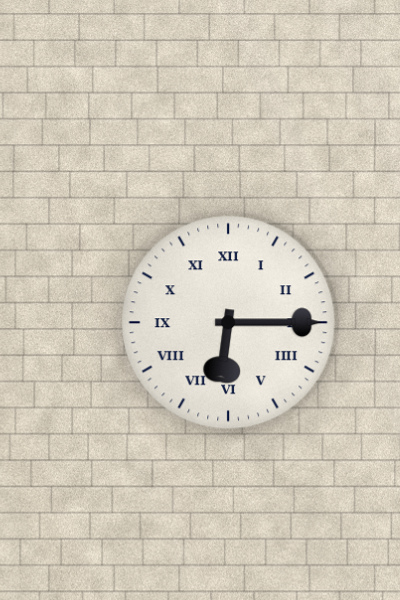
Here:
6,15
